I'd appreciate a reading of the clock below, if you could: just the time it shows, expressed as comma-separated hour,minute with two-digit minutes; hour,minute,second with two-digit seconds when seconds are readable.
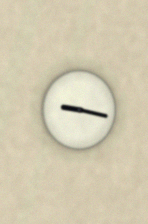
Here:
9,17
